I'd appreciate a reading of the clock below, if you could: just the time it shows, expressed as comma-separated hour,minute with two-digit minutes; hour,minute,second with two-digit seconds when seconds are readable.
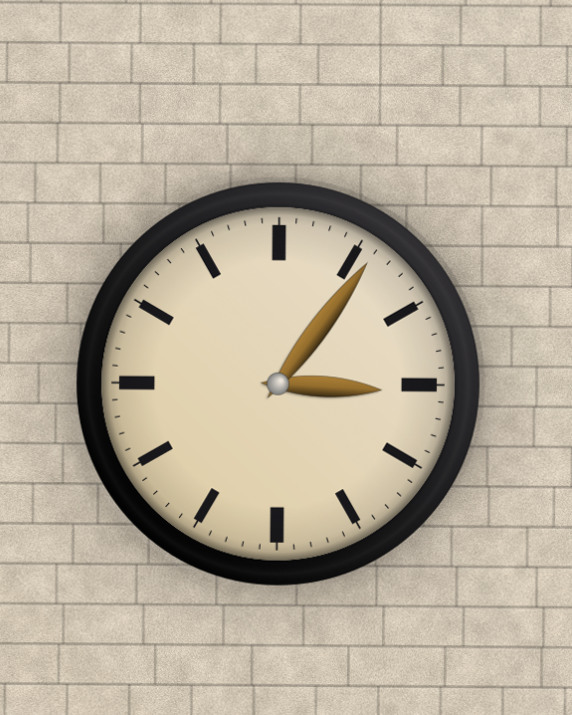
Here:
3,06
